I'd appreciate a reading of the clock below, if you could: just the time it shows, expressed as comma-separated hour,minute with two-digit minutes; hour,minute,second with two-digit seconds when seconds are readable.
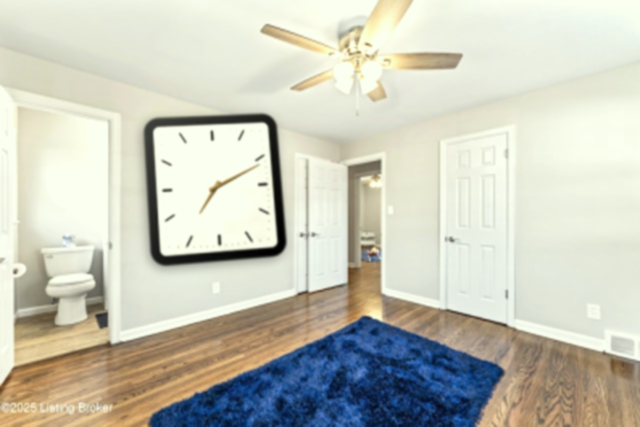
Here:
7,11
